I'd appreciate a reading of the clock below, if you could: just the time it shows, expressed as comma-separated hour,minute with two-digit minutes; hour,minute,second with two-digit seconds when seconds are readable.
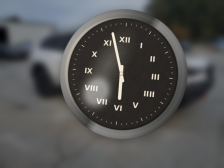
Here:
5,57
